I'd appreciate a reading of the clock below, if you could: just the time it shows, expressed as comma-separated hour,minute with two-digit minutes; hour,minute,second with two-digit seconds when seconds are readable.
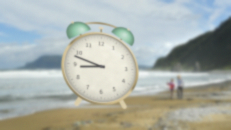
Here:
8,48
